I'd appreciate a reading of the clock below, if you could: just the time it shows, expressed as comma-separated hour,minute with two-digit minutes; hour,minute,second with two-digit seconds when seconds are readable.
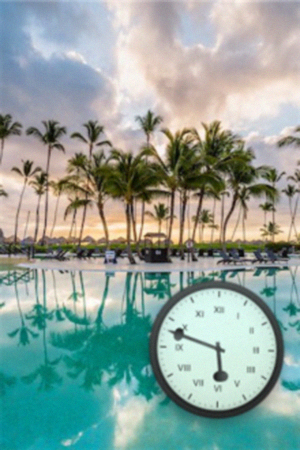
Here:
5,48
